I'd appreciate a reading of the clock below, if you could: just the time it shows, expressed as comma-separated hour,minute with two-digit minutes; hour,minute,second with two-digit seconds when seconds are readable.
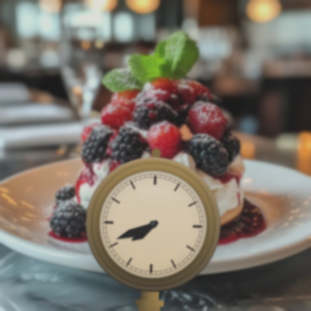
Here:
7,41
